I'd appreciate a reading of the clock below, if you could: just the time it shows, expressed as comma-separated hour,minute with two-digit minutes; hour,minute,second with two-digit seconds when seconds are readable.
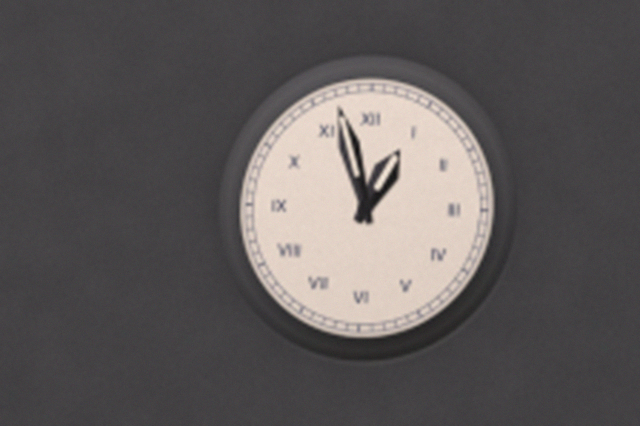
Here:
12,57
